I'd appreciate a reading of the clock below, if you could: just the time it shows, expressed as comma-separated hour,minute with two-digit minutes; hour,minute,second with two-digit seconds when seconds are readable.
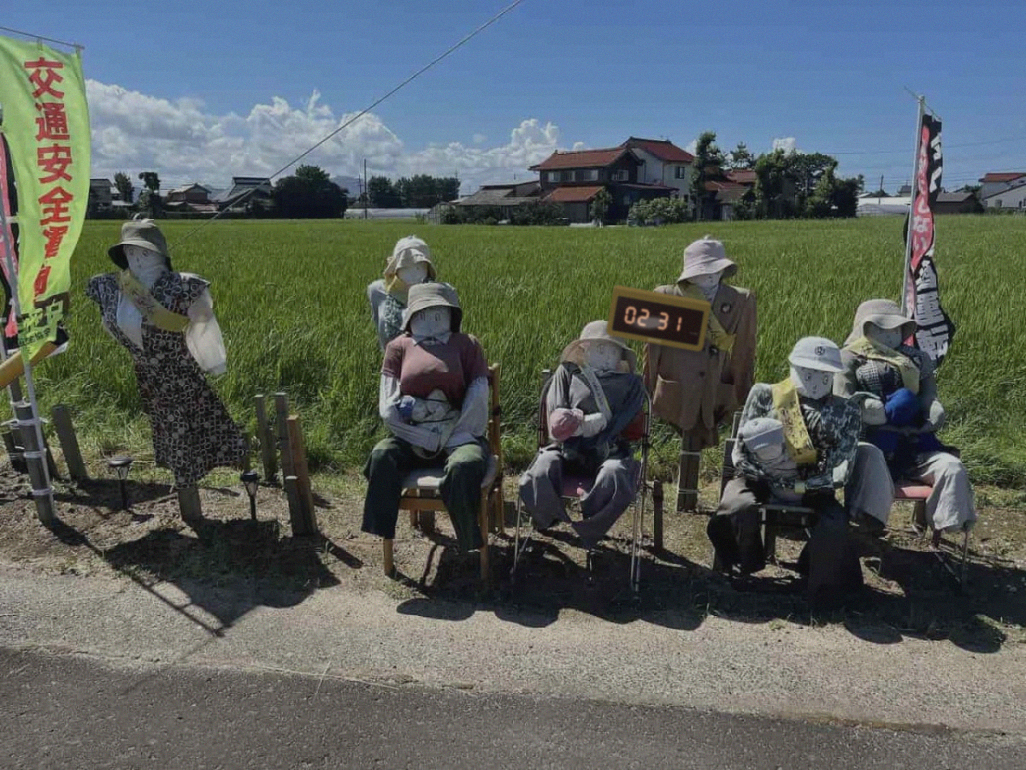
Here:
2,31
